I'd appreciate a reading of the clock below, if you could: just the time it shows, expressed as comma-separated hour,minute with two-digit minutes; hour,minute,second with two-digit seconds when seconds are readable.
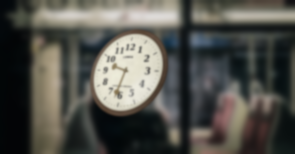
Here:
9,32
